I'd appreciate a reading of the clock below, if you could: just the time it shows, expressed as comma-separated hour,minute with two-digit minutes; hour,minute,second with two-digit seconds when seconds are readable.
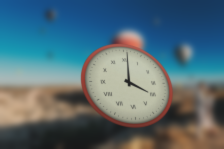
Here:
4,01
